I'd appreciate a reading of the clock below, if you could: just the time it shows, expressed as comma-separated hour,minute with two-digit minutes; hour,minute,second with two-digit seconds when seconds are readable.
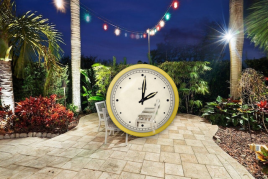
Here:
2,01
